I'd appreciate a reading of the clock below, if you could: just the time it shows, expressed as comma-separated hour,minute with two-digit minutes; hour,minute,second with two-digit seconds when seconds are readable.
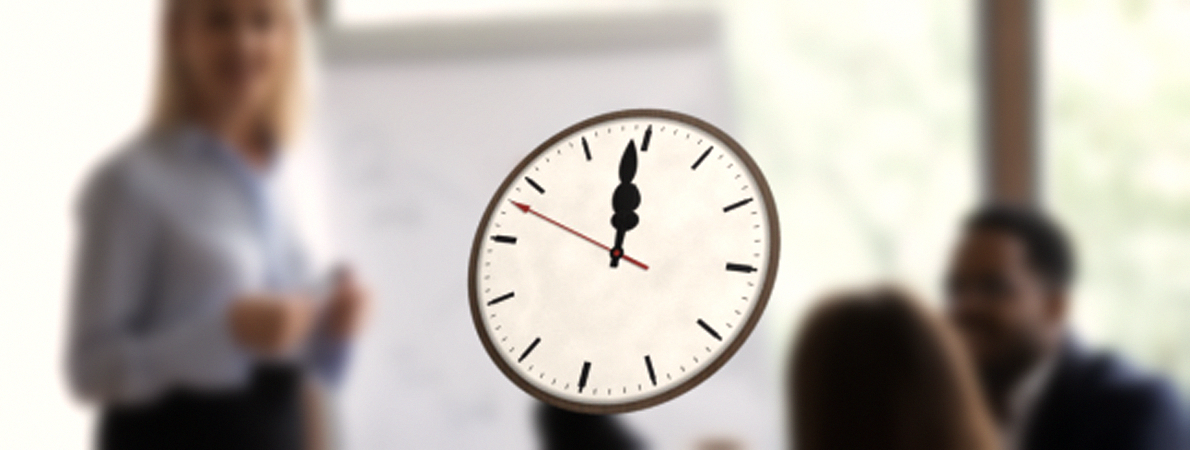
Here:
11,58,48
